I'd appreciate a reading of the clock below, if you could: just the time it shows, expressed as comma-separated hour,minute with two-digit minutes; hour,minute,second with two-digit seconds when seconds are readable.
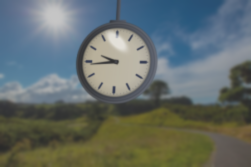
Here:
9,44
